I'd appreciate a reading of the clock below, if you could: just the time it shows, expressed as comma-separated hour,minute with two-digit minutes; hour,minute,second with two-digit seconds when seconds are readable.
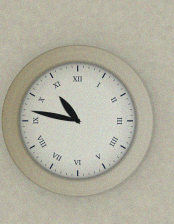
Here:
10,47
